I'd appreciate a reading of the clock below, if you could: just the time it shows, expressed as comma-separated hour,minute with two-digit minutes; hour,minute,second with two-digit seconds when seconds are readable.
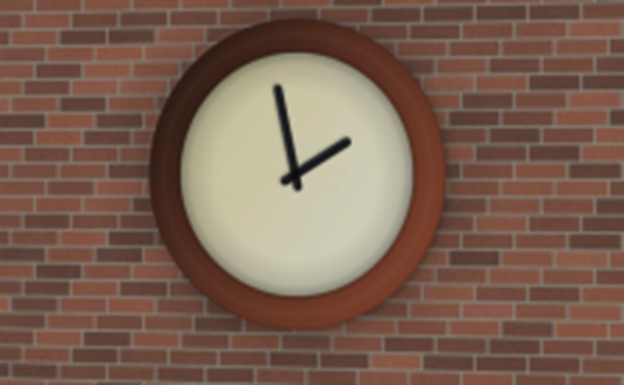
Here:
1,58
